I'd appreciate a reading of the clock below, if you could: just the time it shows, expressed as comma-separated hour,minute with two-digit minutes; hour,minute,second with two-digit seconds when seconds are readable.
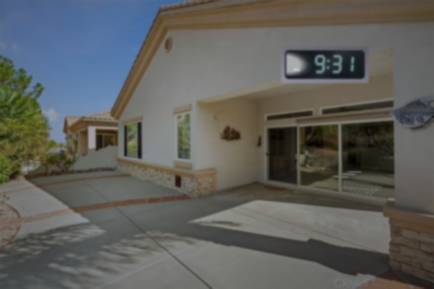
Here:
9,31
